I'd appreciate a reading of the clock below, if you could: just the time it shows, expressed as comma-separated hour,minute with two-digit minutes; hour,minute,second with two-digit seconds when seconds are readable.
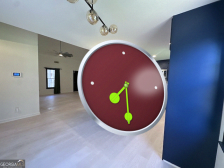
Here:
7,30
